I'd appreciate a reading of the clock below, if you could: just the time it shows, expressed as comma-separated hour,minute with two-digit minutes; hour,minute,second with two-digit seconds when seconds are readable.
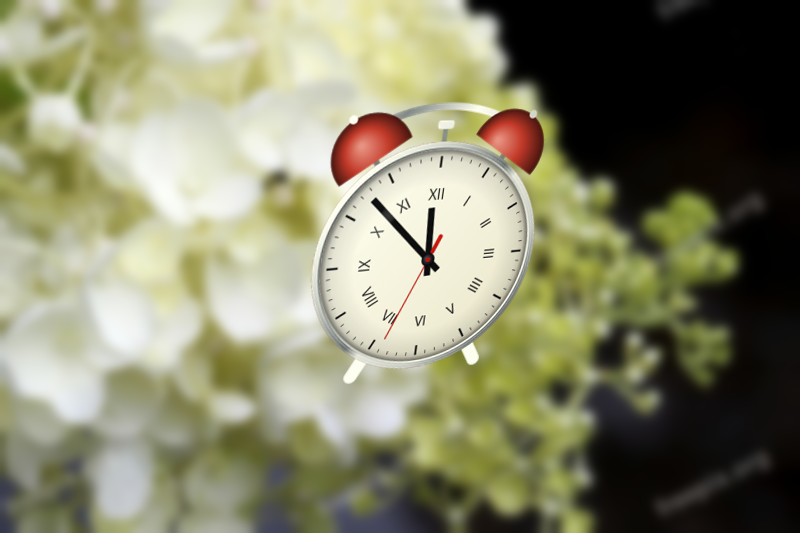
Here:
11,52,34
